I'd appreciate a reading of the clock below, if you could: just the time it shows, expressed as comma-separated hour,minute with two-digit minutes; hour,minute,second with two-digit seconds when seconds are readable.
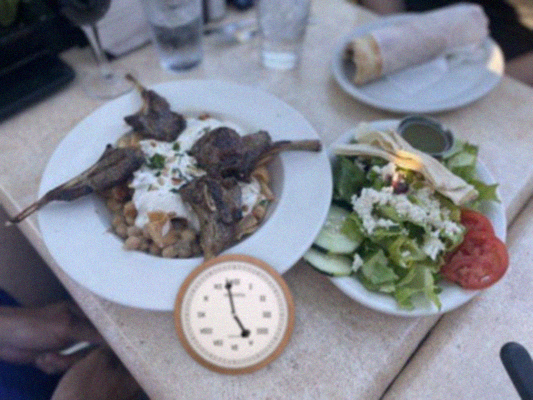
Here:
4,58
